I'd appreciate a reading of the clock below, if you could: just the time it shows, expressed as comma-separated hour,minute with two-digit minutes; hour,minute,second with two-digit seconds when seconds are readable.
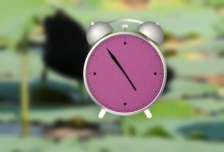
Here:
4,54
